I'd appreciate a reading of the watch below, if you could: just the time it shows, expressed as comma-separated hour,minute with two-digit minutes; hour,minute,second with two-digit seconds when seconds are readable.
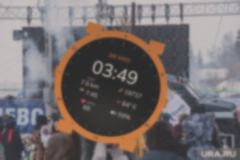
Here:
3,49
